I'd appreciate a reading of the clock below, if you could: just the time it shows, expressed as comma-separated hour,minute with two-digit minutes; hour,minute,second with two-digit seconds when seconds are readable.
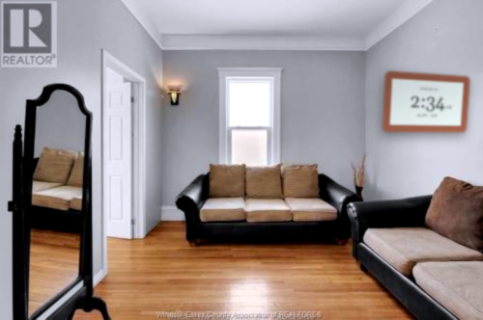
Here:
2,34
